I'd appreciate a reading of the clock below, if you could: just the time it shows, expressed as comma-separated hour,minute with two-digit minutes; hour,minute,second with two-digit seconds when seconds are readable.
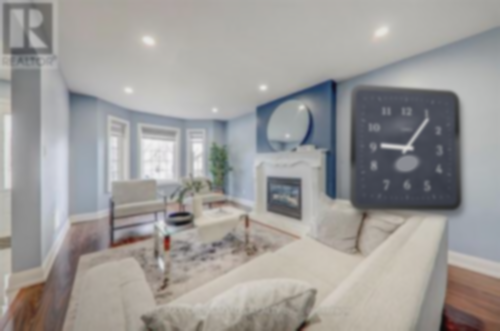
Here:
9,06
